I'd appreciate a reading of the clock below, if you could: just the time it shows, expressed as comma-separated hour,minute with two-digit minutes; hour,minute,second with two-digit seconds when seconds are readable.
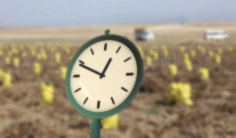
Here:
12,49
